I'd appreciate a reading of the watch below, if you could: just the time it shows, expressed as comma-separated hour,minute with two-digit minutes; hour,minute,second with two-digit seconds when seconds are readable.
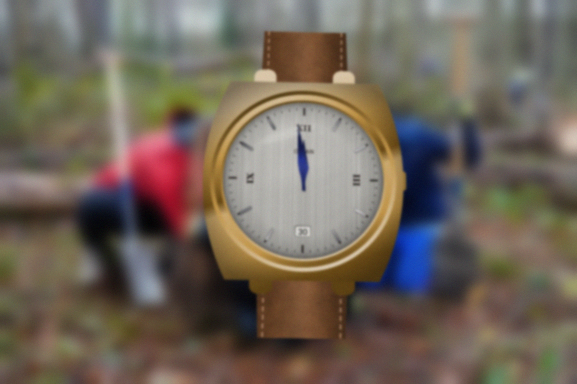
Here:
11,59
